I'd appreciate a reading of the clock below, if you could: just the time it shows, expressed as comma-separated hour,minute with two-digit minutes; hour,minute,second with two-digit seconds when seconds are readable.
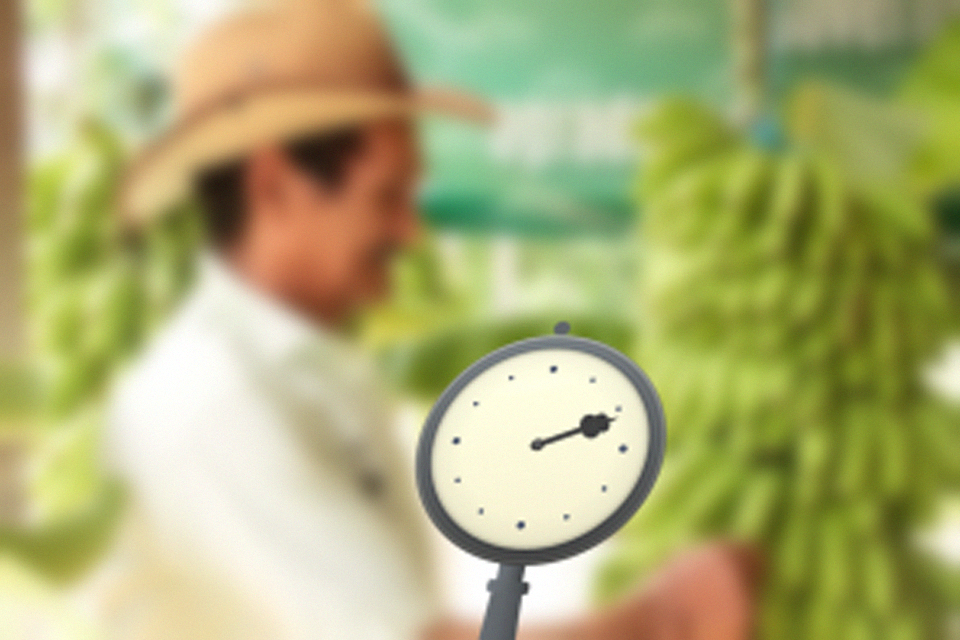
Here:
2,11
